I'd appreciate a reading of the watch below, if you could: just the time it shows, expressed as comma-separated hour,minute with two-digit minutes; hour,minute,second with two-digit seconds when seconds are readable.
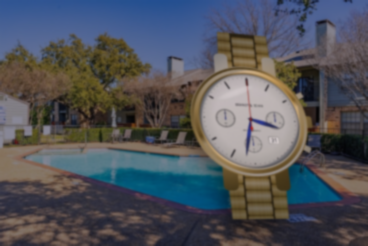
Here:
3,32
